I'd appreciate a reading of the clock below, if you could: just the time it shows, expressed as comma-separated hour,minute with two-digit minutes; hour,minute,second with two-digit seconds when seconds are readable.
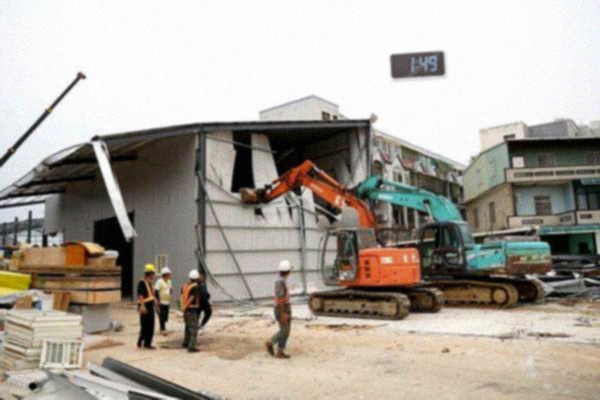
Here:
1,49
